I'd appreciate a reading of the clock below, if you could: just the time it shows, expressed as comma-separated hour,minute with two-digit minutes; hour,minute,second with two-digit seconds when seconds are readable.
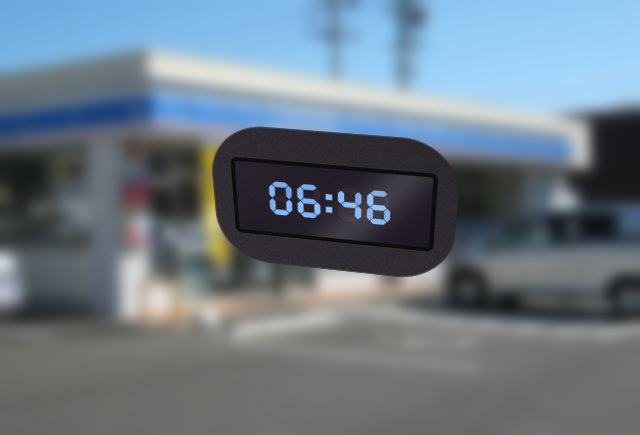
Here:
6,46
